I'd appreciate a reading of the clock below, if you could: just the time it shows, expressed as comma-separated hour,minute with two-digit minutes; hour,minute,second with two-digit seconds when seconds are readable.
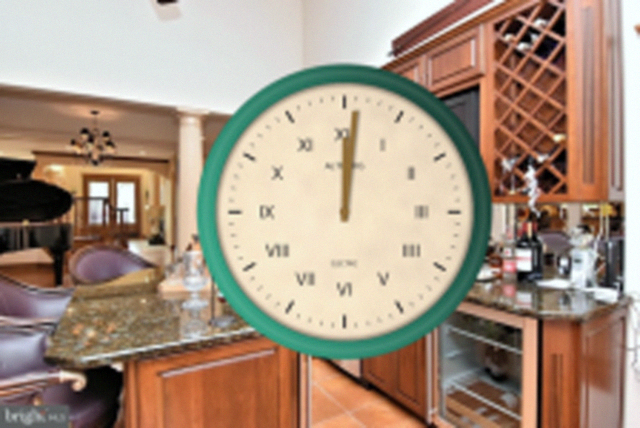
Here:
12,01
